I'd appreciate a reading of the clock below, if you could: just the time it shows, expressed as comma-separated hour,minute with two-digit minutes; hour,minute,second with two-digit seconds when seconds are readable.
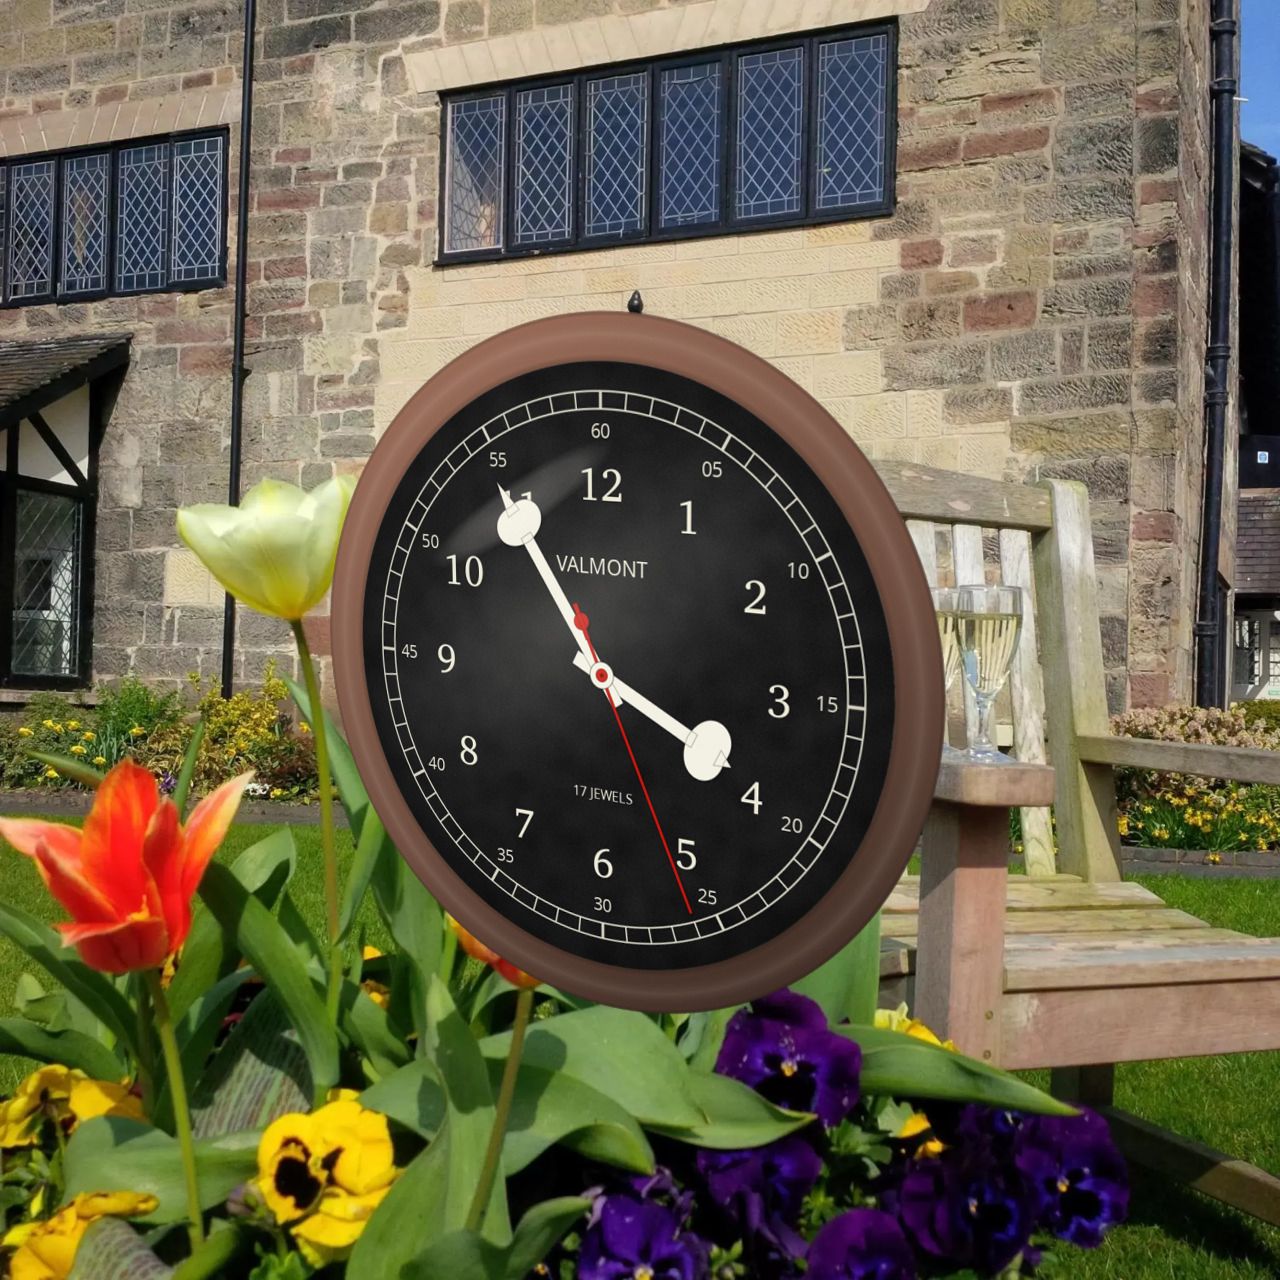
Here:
3,54,26
